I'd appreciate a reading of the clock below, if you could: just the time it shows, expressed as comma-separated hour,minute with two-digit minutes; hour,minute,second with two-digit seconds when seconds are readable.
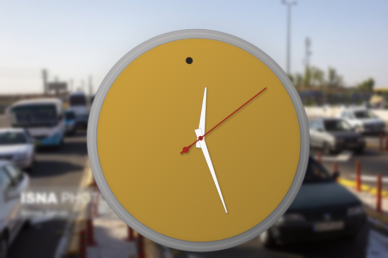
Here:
12,28,10
